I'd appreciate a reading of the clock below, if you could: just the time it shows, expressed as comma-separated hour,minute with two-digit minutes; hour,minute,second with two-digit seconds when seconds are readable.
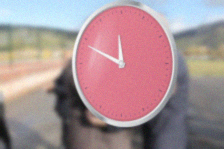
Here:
11,49
